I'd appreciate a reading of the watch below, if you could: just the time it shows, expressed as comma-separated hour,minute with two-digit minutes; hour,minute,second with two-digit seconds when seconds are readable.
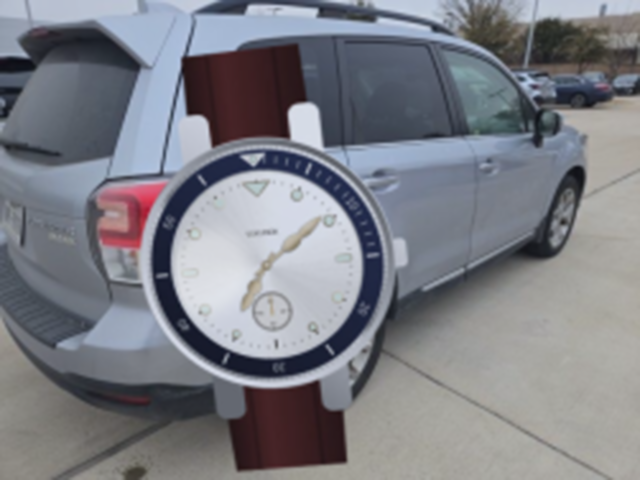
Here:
7,09
